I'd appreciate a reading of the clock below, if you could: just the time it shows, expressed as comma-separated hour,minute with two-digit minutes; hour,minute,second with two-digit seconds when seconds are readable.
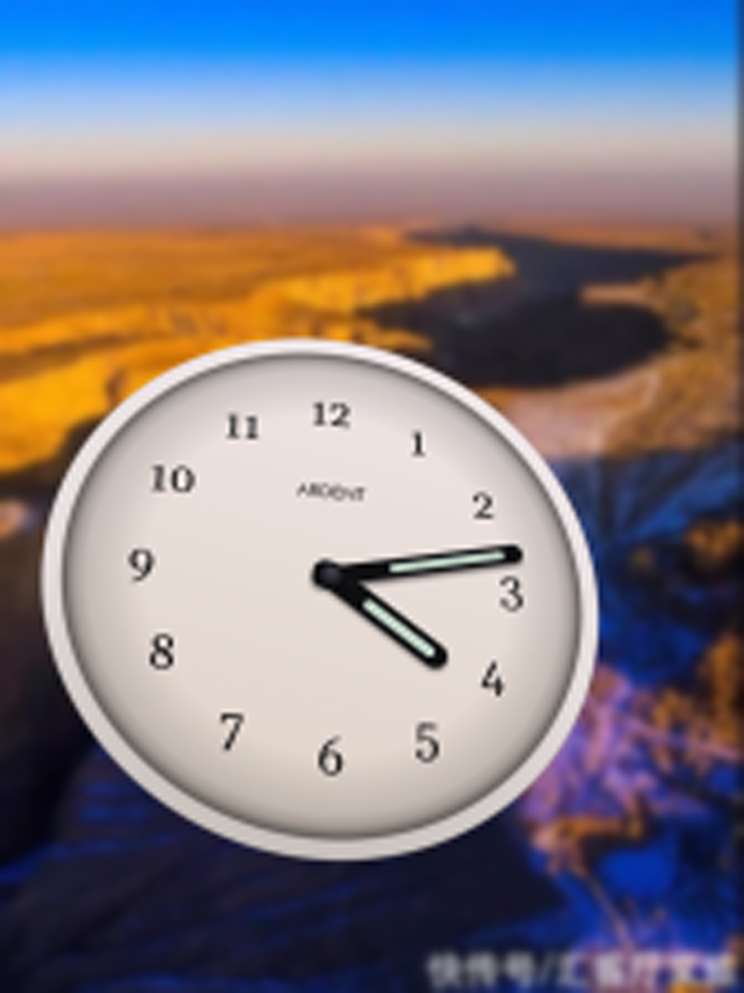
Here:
4,13
